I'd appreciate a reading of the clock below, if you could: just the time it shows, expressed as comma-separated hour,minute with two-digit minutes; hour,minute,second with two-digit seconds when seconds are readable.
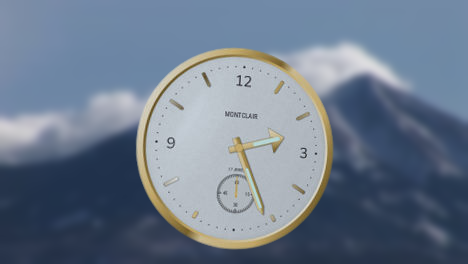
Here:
2,26
